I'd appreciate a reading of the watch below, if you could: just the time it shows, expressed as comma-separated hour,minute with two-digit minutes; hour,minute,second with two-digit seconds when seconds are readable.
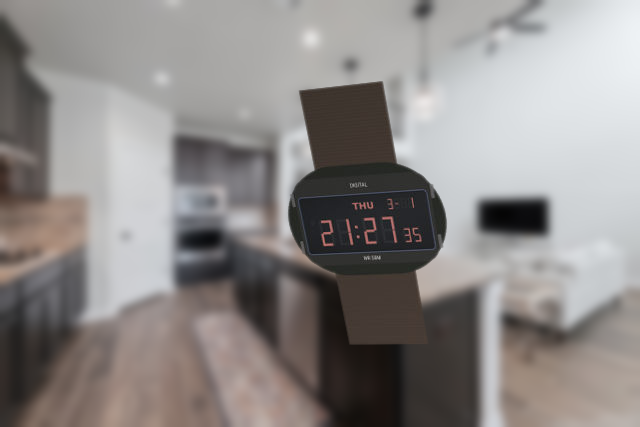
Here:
21,27,35
